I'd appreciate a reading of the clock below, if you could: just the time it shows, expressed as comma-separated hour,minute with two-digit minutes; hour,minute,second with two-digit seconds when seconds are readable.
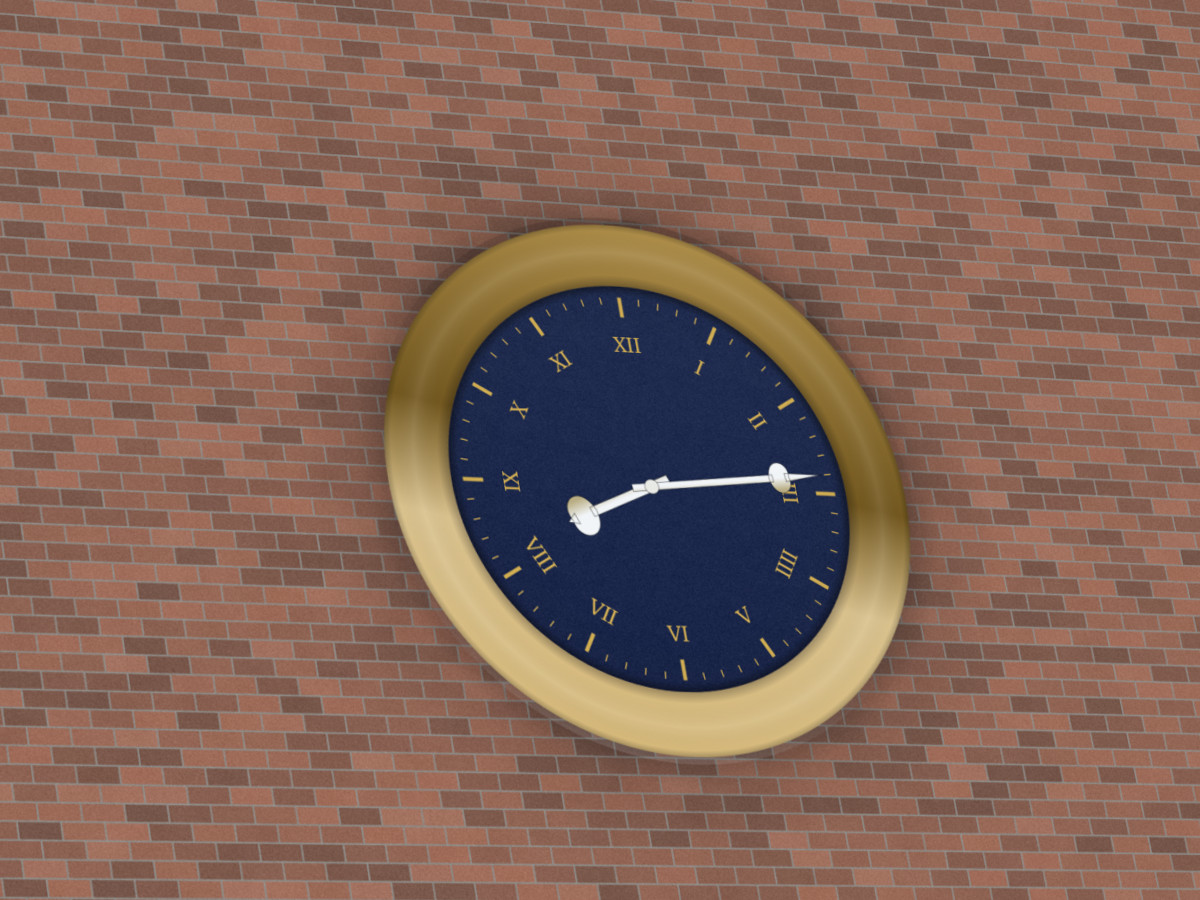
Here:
8,14
